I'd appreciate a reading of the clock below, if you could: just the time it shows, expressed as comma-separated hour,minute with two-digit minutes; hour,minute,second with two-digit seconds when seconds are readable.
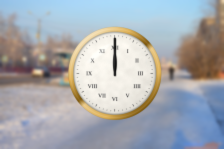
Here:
12,00
